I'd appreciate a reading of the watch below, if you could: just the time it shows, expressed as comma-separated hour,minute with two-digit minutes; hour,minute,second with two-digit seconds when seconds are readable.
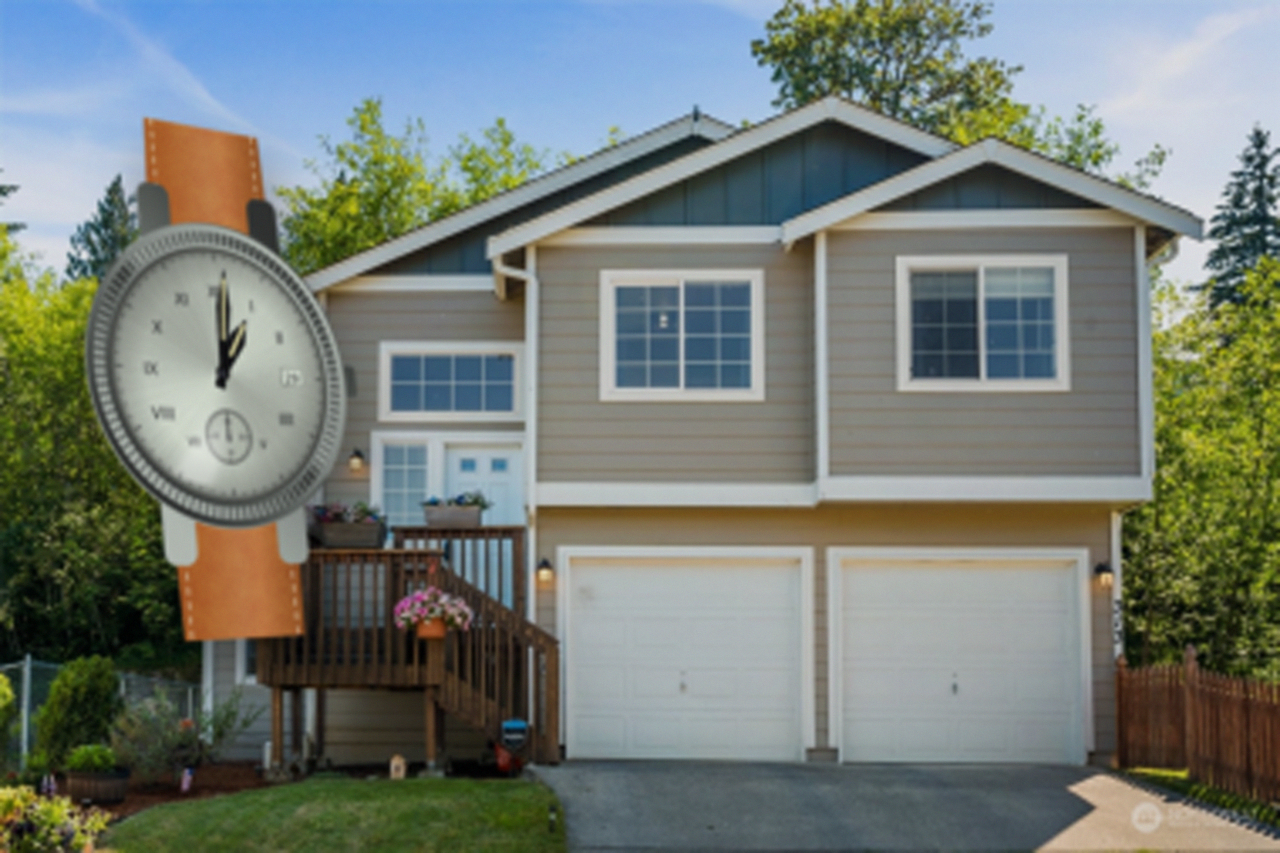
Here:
1,01
